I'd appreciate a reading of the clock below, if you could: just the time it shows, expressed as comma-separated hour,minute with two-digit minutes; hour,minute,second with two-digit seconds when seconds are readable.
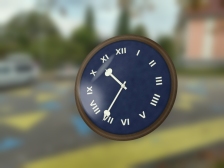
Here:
10,36
